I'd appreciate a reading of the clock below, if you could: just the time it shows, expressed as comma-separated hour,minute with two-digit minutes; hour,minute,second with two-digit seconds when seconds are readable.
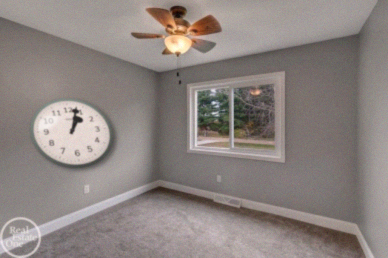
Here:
1,03
